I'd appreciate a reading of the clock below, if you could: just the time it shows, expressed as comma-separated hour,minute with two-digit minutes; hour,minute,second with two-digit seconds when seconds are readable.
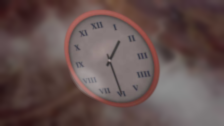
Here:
1,30
